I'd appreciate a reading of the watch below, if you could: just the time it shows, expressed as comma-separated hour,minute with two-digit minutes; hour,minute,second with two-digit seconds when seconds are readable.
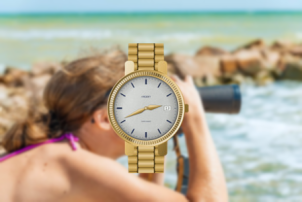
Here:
2,41
